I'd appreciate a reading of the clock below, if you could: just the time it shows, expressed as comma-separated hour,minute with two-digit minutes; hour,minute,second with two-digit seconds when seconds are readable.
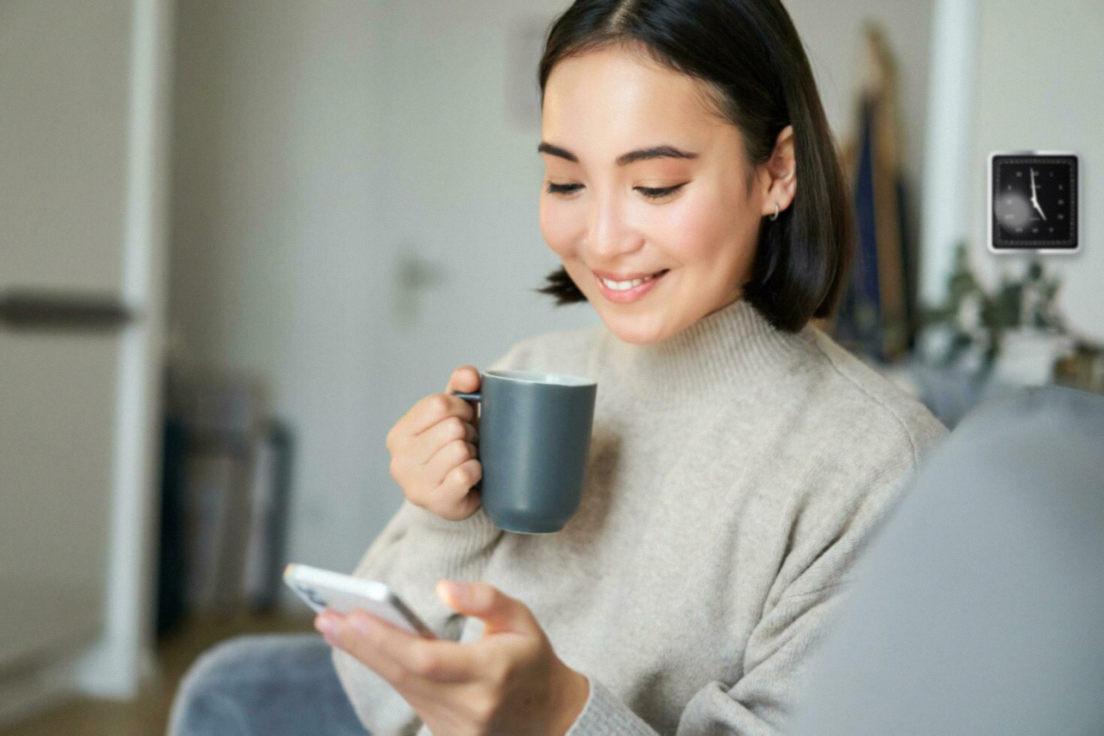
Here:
4,59
